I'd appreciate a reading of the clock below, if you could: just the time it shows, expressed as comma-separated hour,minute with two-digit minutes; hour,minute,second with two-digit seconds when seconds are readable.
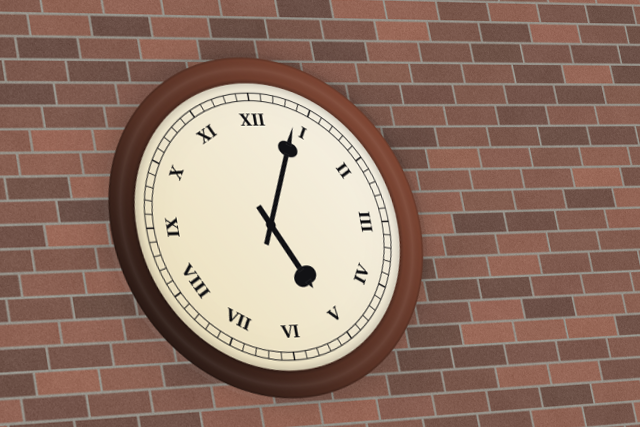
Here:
5,04
